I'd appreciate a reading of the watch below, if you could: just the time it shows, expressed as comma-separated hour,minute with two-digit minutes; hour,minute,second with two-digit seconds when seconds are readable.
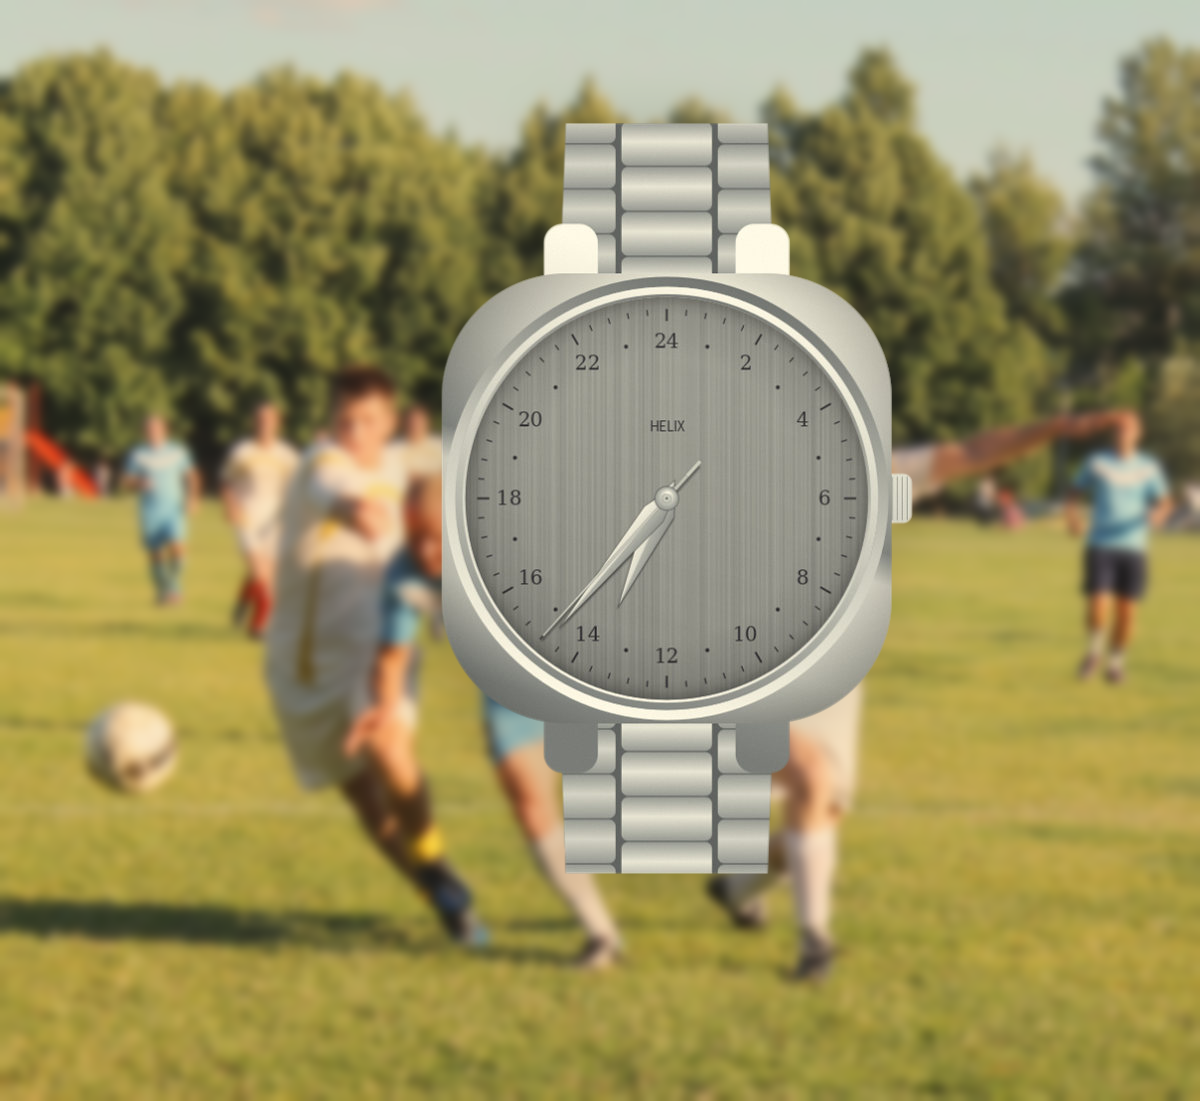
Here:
13,36,37
